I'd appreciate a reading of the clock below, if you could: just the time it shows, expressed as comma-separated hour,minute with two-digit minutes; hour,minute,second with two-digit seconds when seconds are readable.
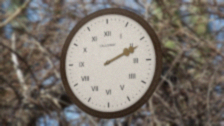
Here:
2,11
